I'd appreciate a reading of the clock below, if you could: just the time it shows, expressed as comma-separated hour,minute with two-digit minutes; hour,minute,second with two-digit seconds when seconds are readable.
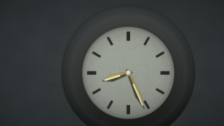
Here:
8,26
